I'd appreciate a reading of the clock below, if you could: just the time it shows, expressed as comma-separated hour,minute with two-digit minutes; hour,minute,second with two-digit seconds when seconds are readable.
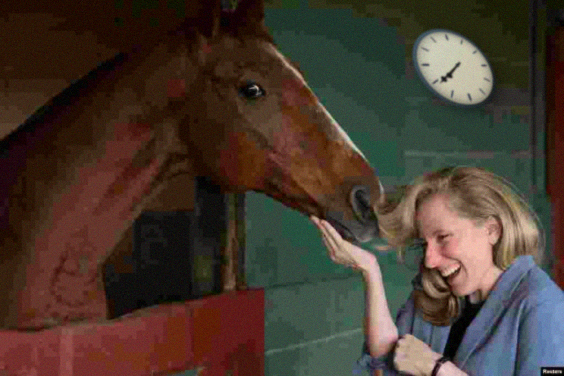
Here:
7,39
